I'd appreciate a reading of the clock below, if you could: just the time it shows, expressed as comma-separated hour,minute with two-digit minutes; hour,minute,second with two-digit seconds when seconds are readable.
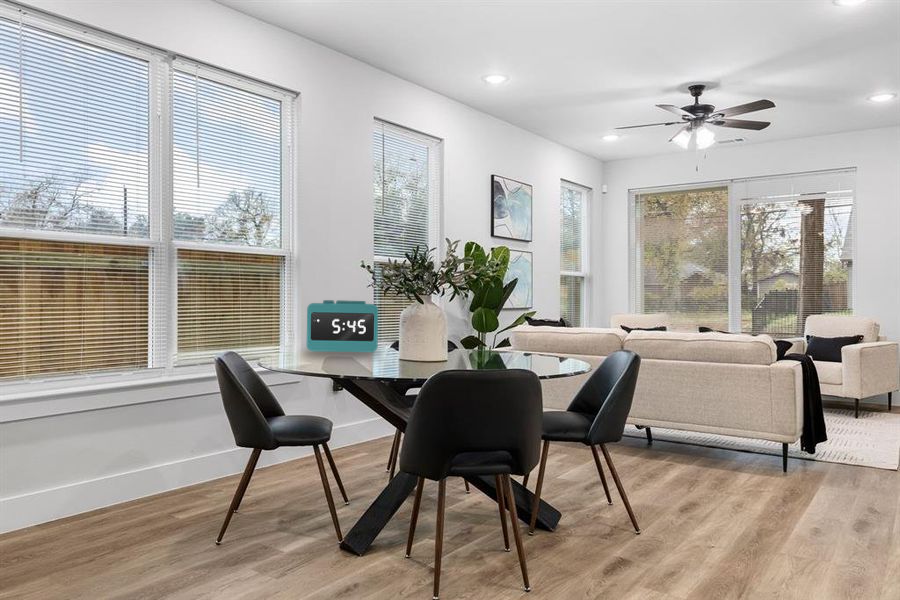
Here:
5,45
